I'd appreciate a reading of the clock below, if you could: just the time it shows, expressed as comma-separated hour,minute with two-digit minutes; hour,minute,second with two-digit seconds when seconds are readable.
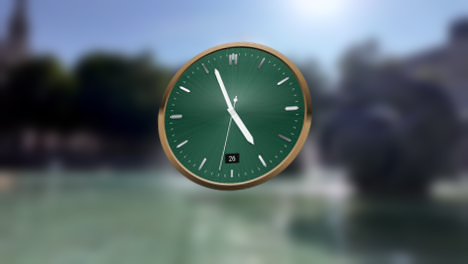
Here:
4,56,32
